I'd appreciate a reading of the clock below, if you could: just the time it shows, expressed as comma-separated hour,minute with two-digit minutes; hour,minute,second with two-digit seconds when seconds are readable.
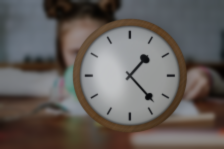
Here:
1,23
